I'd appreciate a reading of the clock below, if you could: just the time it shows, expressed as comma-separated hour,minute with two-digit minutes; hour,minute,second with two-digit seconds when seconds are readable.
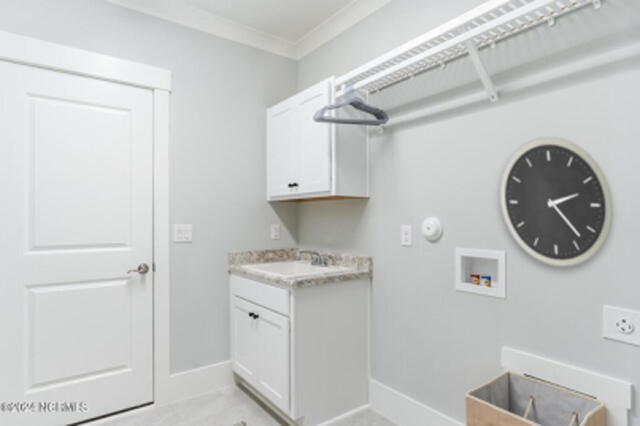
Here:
2,23
